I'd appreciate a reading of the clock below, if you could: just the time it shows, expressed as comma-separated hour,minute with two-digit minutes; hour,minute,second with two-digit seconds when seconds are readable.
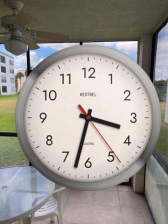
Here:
3,32,24
